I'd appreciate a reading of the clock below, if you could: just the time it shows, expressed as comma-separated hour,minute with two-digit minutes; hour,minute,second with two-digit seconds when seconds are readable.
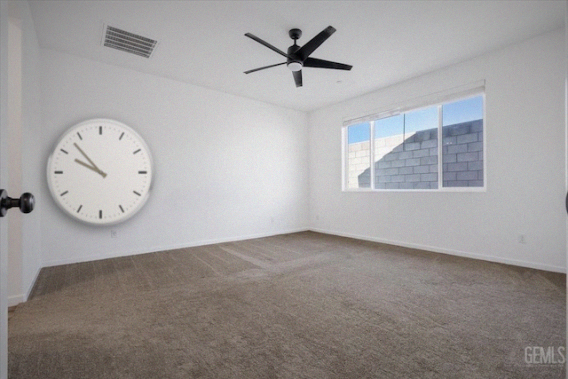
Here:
9,53
